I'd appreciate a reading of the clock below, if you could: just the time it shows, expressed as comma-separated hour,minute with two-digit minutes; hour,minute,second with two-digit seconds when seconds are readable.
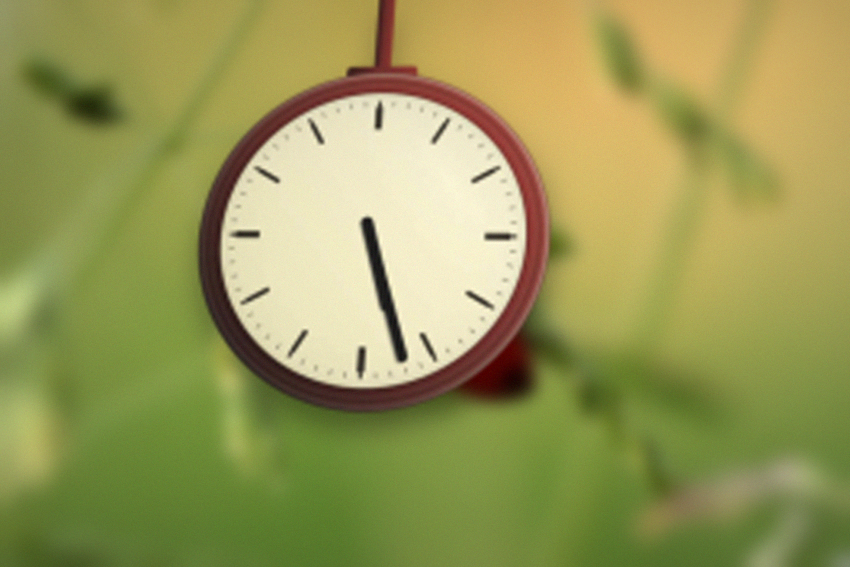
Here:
5,27
